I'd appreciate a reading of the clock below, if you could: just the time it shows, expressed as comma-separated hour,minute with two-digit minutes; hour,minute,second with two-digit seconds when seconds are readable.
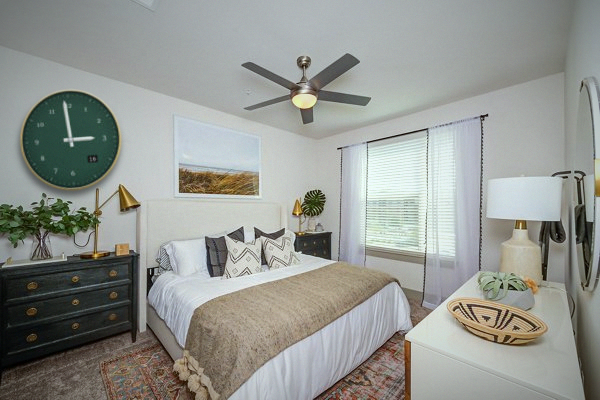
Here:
2,59
